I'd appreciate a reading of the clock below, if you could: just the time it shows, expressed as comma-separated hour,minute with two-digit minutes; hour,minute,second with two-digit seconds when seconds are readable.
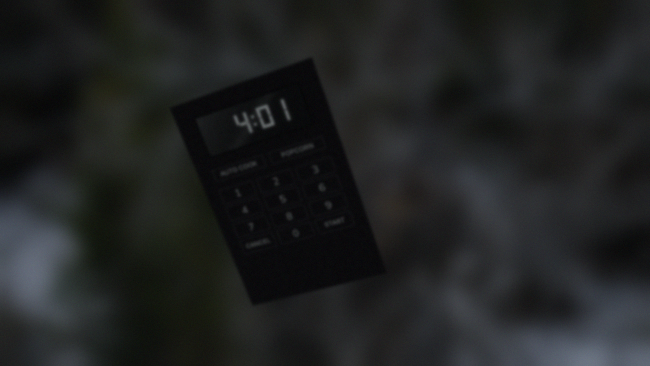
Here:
4,01
